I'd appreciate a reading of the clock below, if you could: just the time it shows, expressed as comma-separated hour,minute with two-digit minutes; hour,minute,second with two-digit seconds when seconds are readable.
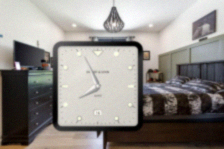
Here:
7,56
